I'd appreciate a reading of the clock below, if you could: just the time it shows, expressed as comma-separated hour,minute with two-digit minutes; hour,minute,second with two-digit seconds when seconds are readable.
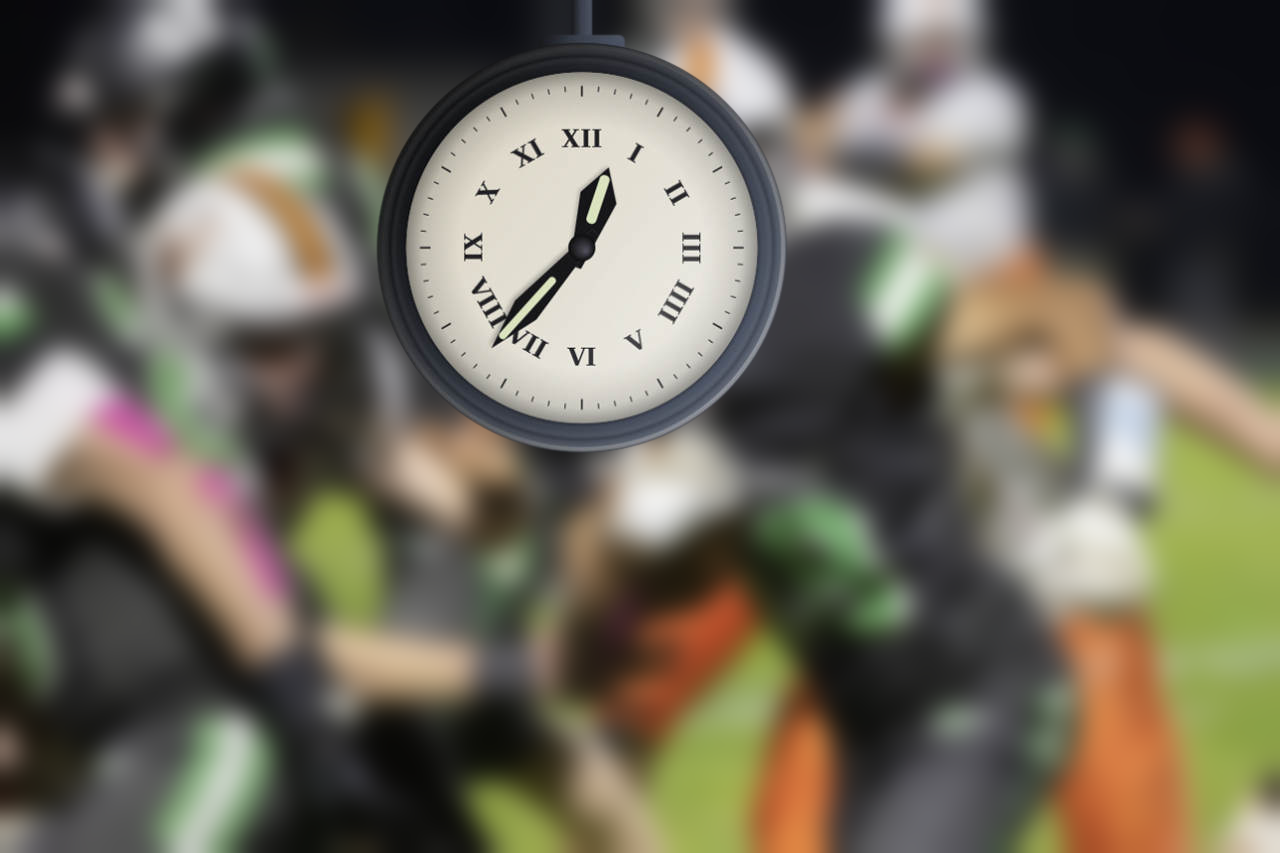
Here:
12,37
